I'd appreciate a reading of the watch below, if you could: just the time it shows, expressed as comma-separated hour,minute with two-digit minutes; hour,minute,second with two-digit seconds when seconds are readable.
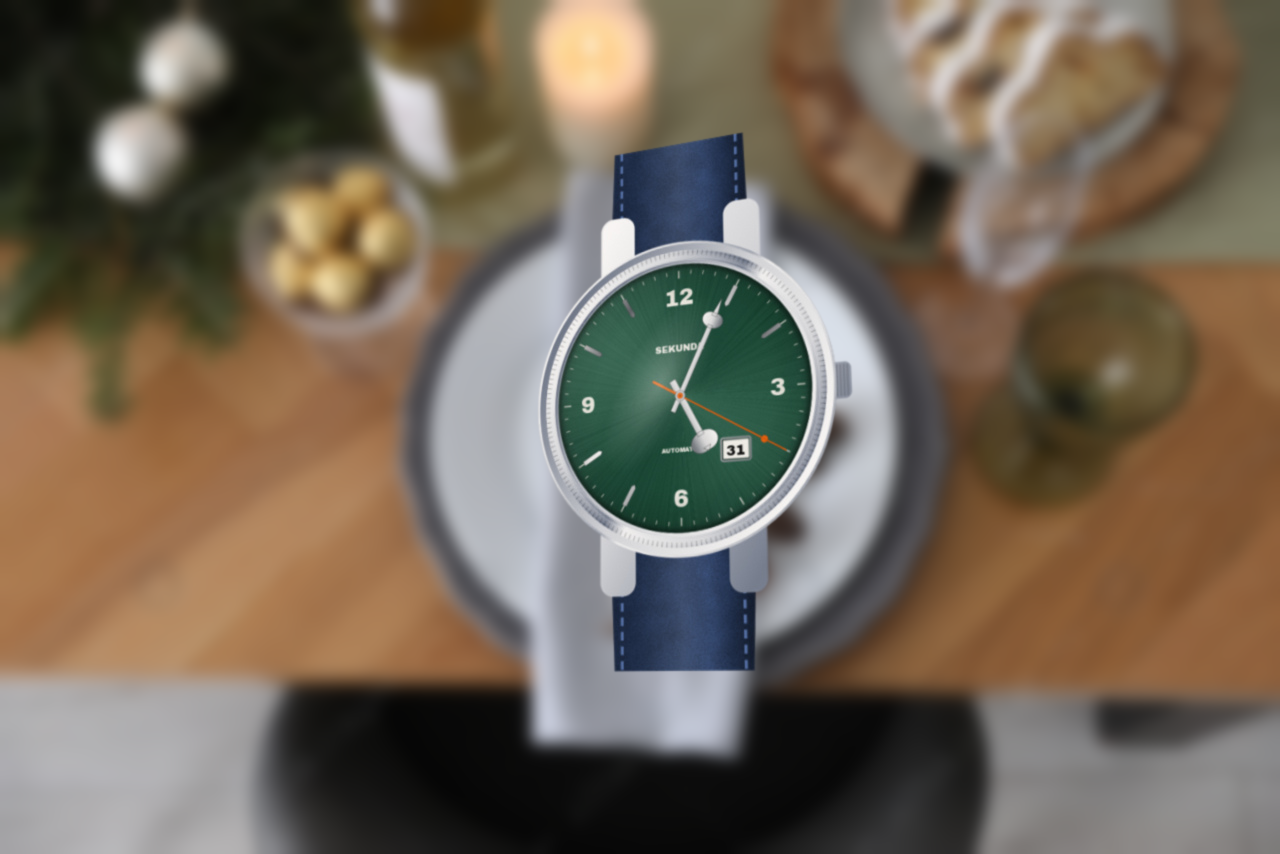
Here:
5,04,20
